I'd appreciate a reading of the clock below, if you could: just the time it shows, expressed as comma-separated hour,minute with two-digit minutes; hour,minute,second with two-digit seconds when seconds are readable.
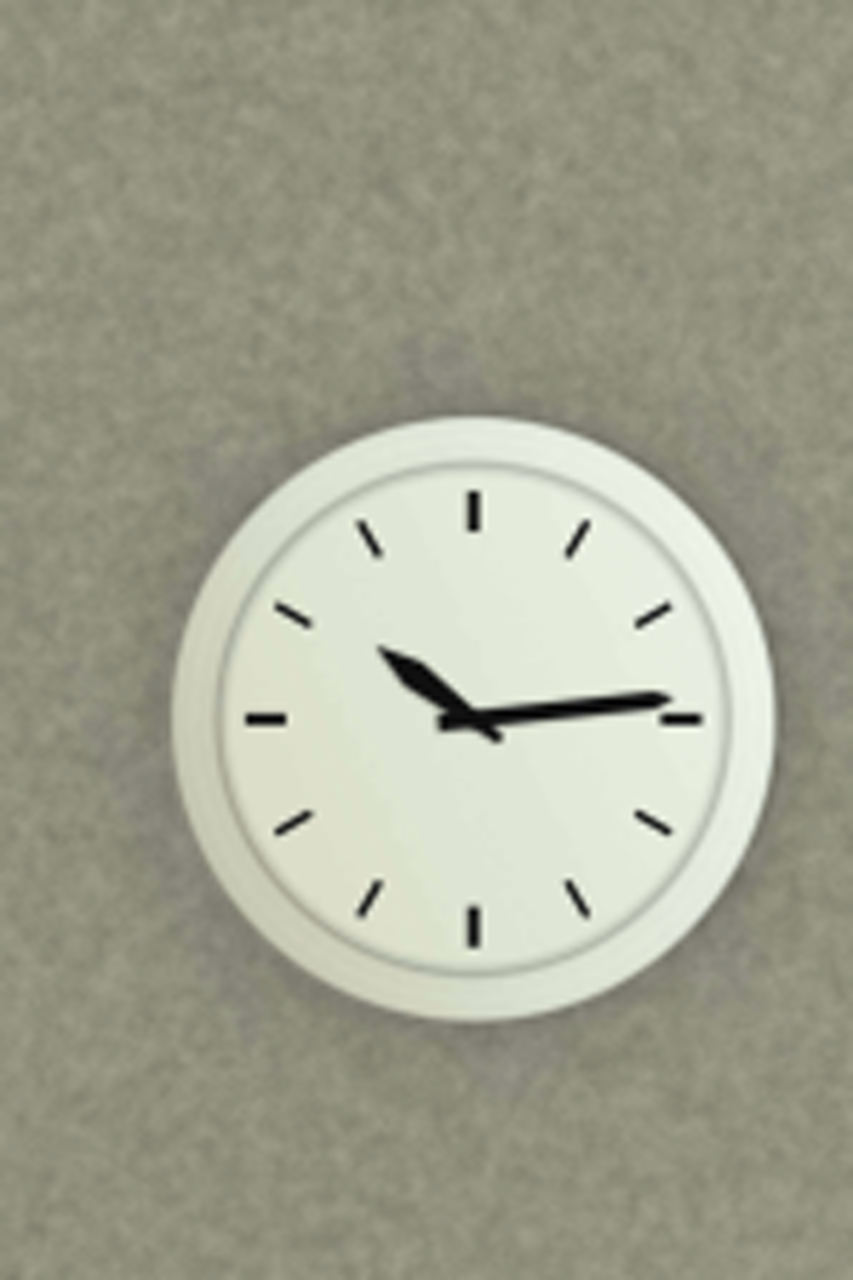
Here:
10,14
